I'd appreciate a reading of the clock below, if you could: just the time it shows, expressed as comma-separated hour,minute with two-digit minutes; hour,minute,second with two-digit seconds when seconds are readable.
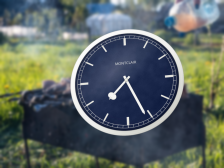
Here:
7,26
